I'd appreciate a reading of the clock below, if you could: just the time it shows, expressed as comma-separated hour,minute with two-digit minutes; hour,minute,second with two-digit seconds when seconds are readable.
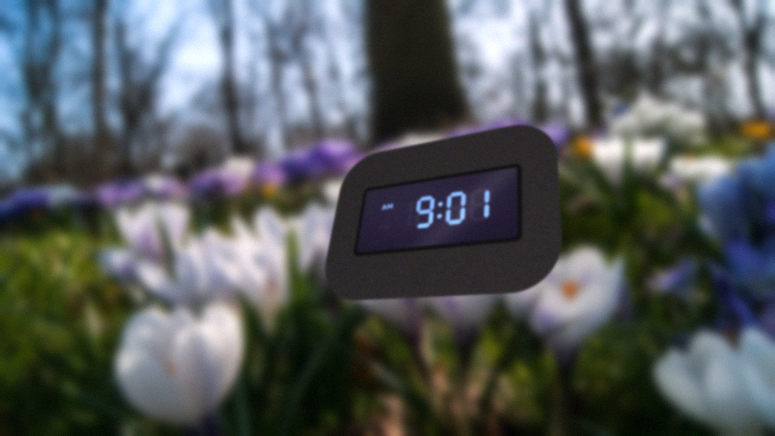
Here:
9,01
